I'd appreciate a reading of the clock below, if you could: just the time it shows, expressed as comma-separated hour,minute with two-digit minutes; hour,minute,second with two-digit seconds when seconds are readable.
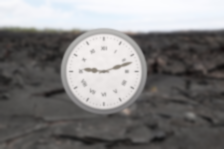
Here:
9,12
